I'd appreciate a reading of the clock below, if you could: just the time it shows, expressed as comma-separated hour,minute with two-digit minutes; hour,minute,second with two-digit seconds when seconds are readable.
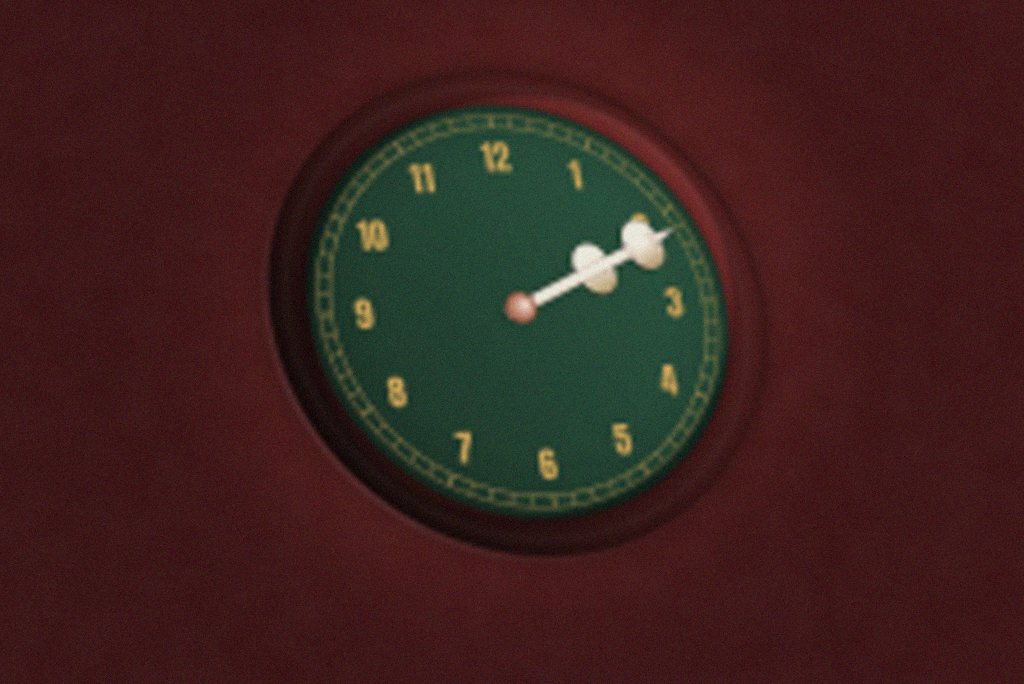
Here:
2,11
